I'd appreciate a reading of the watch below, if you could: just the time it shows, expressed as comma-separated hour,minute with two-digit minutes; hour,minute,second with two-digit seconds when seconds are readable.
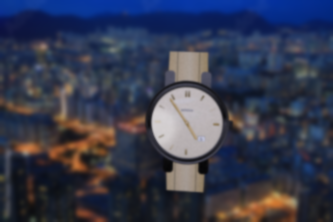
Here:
4,54
